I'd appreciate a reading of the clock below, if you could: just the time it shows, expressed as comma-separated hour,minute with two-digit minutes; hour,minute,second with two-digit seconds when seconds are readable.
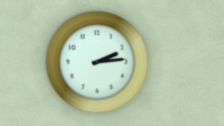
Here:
2,14
